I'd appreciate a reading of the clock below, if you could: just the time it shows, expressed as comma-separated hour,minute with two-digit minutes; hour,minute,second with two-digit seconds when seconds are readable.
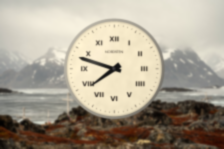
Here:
7,48
